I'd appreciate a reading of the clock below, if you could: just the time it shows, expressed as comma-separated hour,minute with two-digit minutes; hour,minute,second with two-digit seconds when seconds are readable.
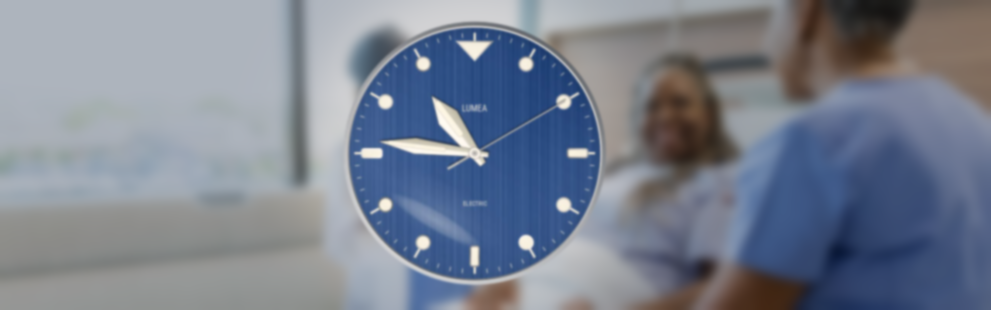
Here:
10,46,10
